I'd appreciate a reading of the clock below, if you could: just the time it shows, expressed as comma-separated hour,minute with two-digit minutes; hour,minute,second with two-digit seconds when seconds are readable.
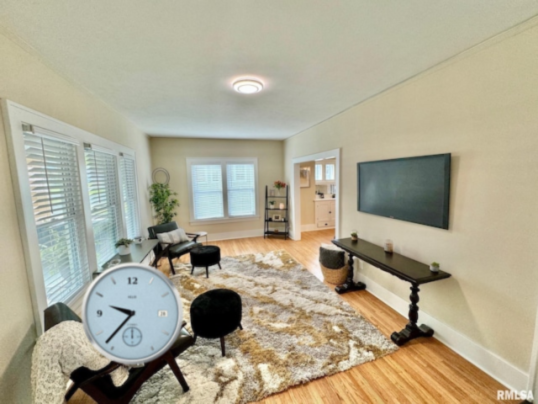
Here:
9,37
